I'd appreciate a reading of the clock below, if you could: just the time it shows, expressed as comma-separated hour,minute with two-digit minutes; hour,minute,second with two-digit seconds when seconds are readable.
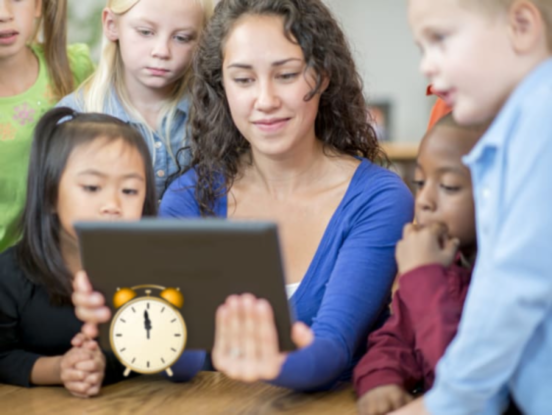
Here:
11,59
